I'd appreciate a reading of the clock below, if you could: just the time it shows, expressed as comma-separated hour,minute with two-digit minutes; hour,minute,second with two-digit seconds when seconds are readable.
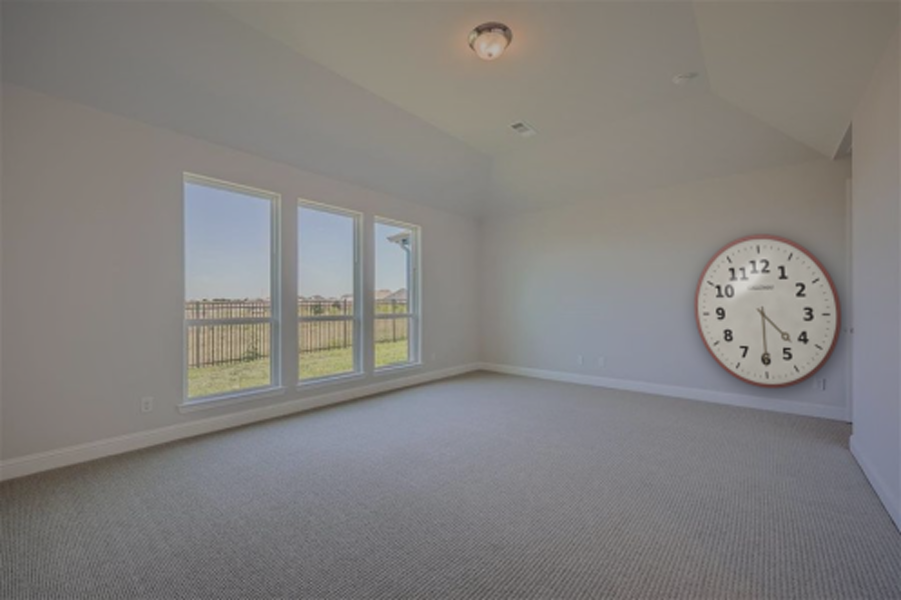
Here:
4,30
